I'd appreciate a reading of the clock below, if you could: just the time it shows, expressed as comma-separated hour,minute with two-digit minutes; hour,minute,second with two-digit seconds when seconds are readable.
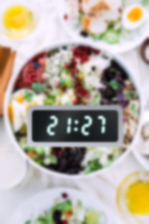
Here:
21,27
